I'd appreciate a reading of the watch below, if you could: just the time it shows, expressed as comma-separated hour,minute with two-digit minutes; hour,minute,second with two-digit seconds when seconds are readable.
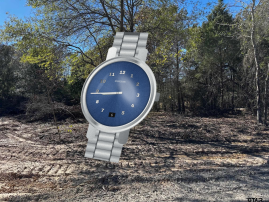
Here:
8,44
